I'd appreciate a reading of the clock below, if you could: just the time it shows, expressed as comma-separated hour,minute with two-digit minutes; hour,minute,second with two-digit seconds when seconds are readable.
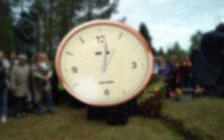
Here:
1,01
